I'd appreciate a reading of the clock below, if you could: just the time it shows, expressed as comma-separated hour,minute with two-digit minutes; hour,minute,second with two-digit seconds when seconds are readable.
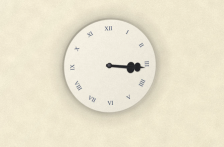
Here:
3,16
